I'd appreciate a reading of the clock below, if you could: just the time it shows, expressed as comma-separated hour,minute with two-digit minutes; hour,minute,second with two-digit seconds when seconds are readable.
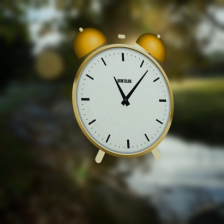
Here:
11,07
